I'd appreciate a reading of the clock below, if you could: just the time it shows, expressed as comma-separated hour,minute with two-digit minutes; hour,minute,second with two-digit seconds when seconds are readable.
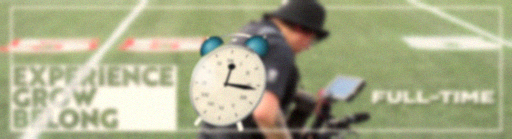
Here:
12,16
